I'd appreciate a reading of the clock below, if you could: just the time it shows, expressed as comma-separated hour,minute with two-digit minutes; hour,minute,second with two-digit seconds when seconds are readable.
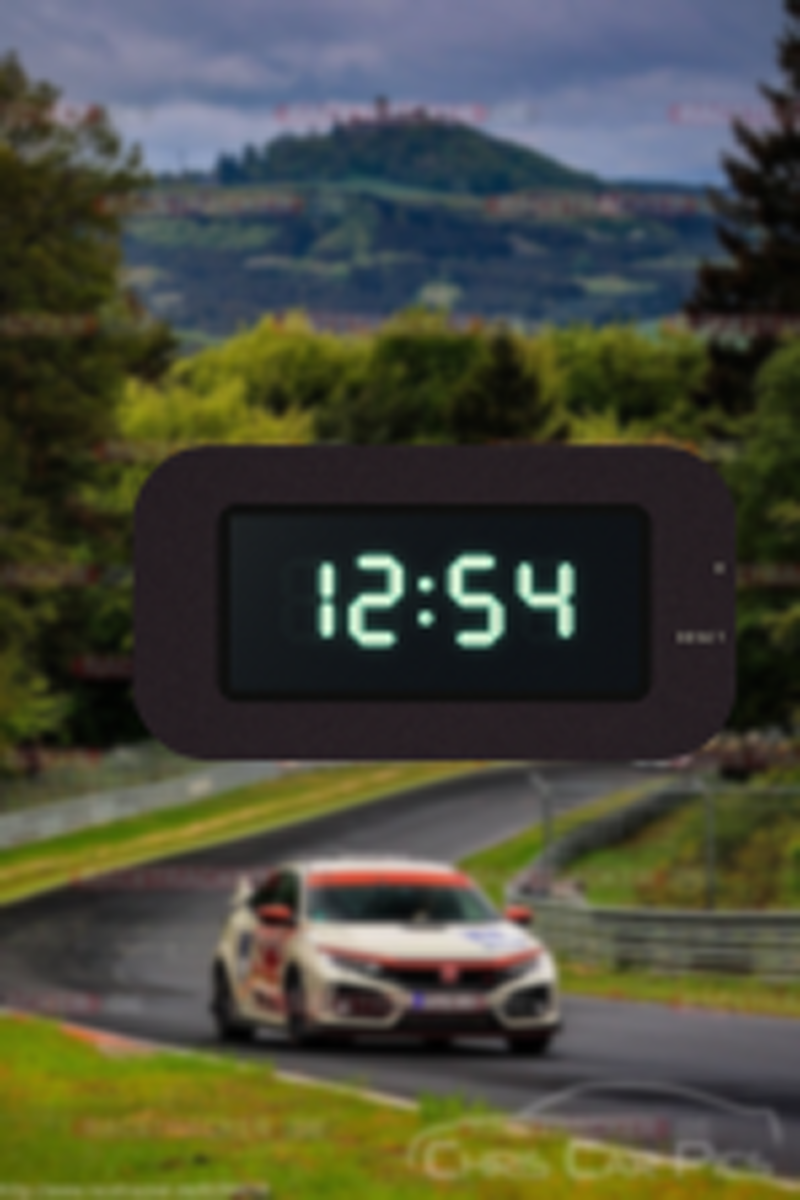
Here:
12,54
